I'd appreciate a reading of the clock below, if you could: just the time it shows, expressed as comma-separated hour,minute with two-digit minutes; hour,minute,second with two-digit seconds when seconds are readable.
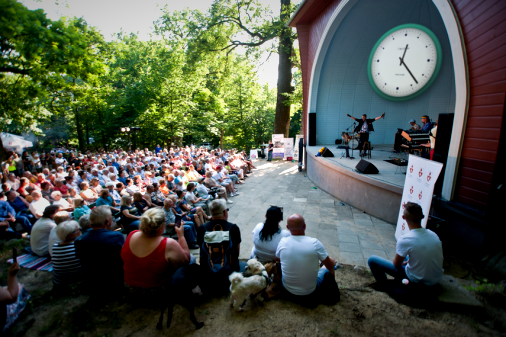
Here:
12,23
